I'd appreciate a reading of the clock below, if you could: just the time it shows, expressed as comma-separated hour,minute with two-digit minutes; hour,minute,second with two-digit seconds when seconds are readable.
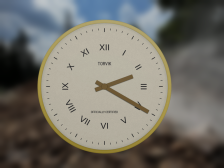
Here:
2,20
